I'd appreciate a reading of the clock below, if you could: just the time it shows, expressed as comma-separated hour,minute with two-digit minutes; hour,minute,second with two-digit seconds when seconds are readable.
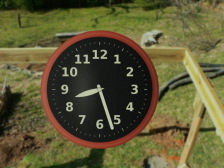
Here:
8,27
